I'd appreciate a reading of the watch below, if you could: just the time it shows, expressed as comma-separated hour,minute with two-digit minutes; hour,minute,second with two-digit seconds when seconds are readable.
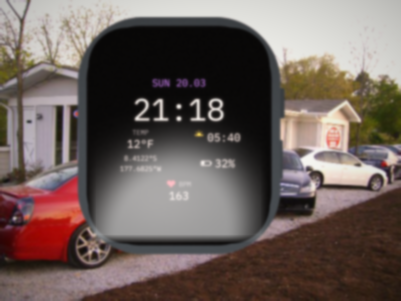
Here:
21,18
